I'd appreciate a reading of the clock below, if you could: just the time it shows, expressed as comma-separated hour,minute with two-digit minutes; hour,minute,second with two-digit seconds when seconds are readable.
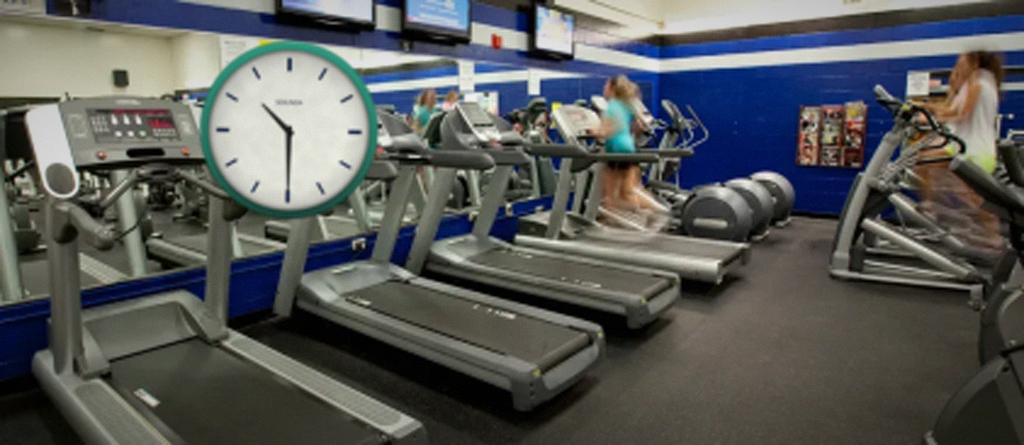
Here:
10,30
